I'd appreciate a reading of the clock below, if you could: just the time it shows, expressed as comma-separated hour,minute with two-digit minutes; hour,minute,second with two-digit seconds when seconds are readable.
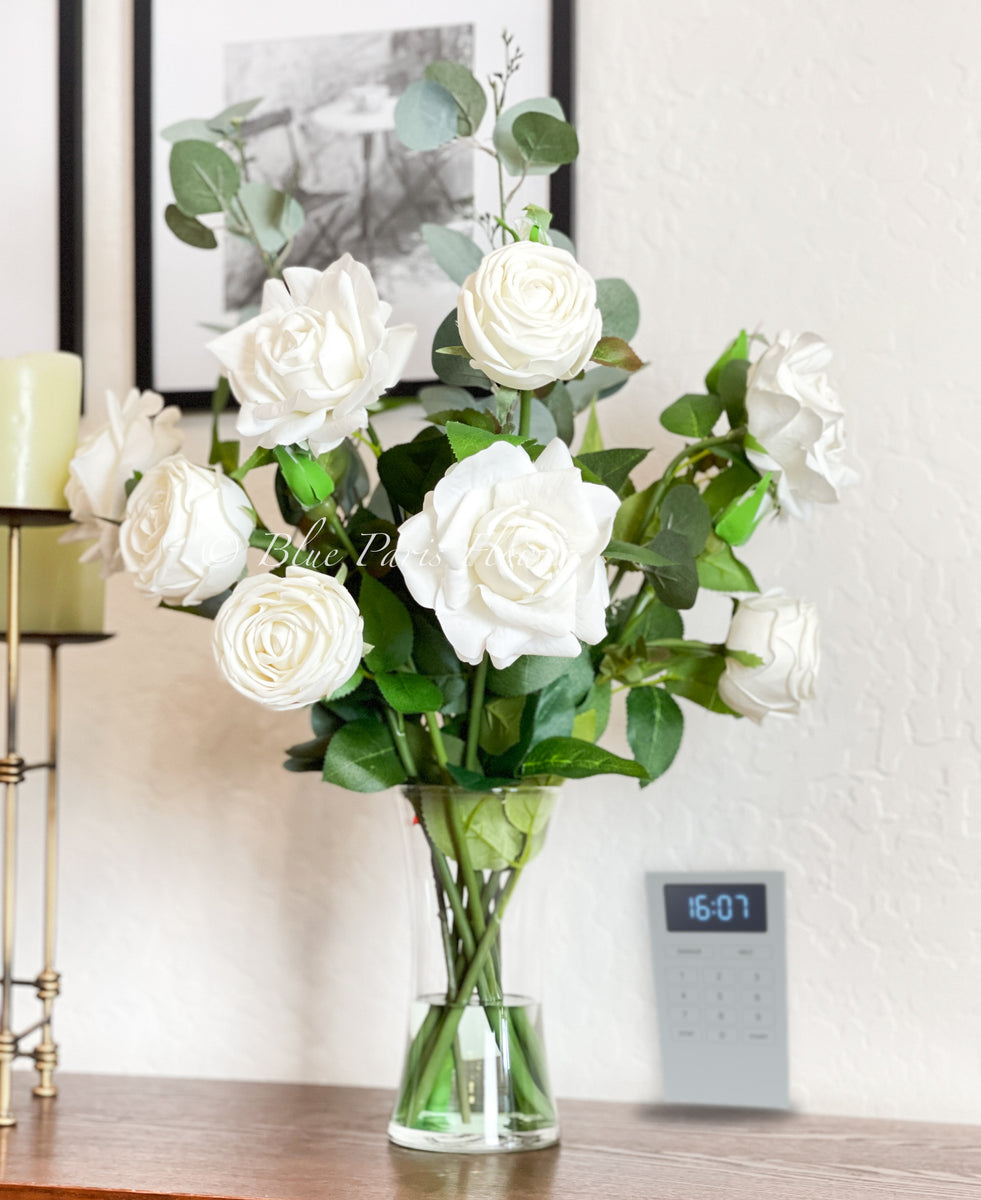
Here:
16,07
